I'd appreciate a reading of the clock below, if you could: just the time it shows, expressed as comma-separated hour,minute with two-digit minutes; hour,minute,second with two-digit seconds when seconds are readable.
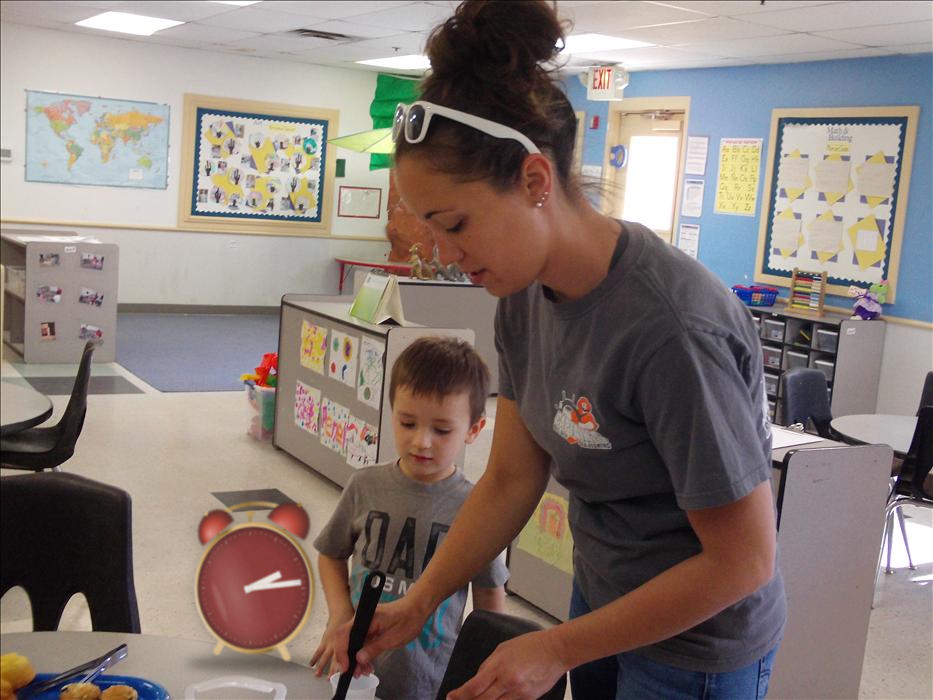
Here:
2,14
